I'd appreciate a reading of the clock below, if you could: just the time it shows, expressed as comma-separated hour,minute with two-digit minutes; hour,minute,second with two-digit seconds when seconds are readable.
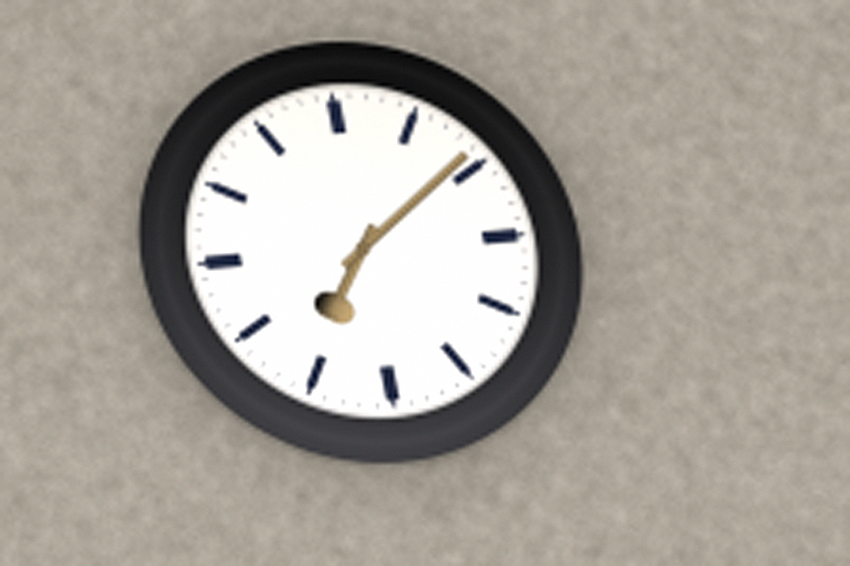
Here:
7,09
